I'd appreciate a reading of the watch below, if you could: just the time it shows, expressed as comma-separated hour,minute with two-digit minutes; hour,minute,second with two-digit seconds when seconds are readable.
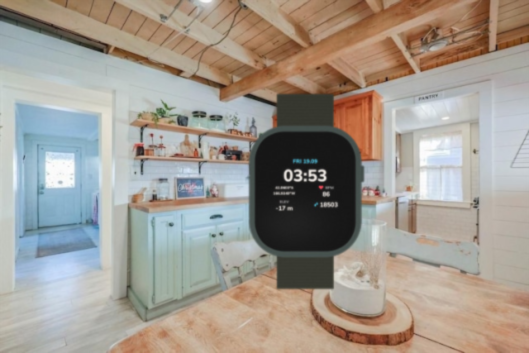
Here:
3,53
